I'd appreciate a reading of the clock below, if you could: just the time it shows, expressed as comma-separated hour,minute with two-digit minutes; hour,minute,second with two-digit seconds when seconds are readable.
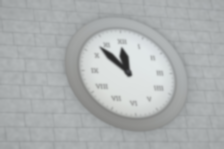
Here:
11,53
